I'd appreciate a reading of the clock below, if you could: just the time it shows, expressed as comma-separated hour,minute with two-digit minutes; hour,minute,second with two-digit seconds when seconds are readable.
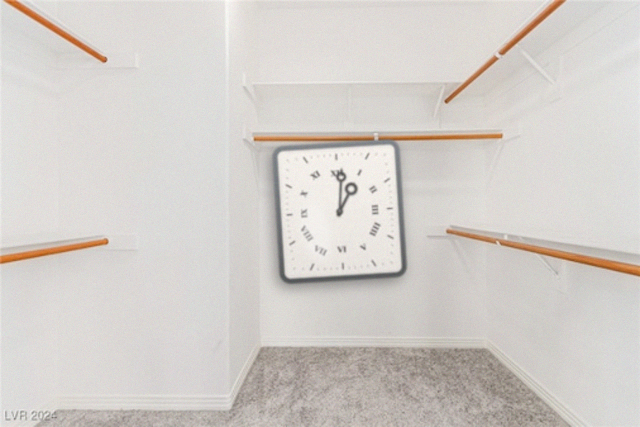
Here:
1,01
